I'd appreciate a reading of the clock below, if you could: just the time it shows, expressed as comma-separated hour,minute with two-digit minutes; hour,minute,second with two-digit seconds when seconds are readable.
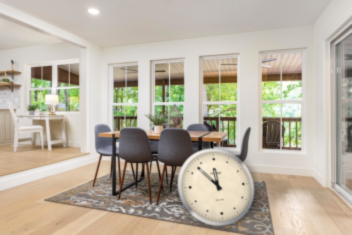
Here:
11,53
